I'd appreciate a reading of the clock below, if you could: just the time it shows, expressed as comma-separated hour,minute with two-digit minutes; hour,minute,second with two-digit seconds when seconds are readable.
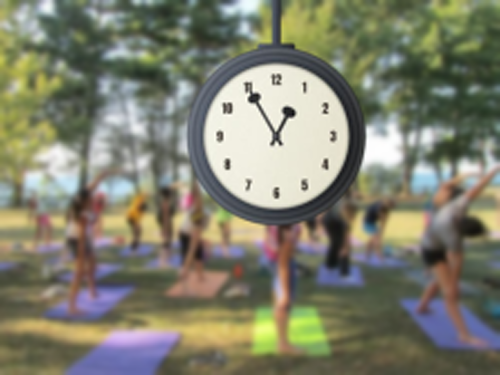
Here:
12,55
